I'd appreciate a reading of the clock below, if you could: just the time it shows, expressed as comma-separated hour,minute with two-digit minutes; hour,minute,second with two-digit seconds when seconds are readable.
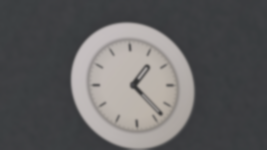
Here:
1,23
